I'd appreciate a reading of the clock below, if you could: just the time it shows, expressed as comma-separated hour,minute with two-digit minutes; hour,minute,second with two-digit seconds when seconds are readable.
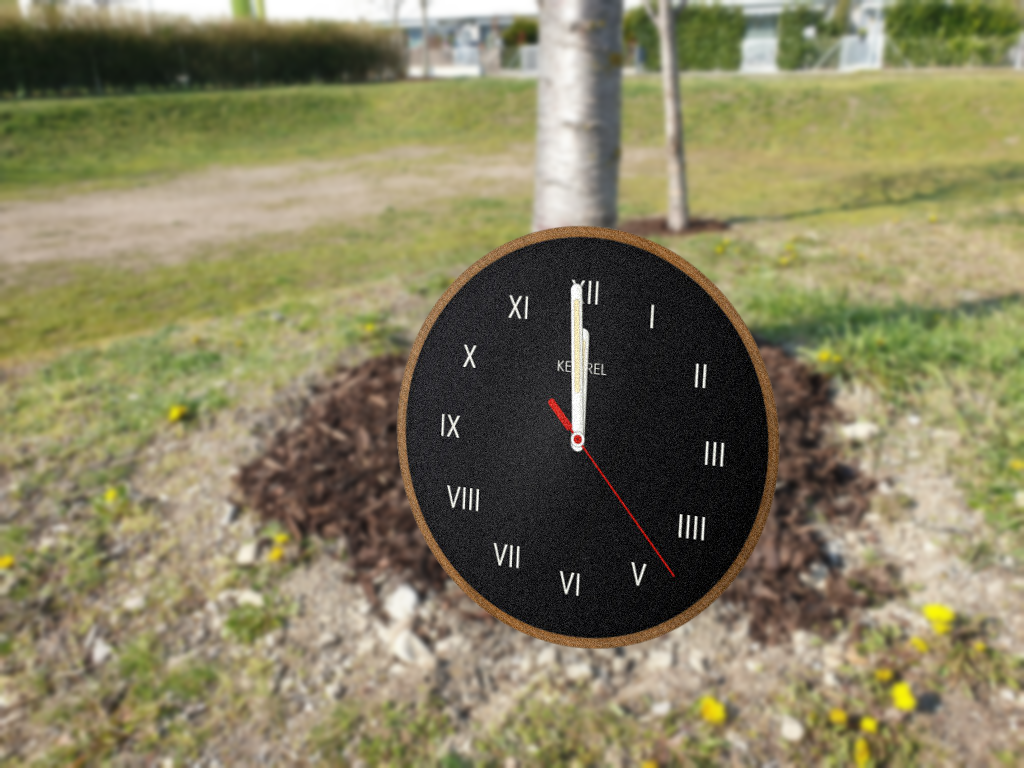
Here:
11,59,23
